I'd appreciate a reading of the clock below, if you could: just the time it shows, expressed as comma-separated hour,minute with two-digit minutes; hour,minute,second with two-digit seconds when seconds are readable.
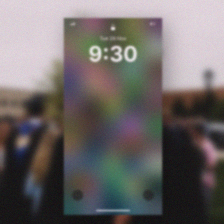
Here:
9,30
